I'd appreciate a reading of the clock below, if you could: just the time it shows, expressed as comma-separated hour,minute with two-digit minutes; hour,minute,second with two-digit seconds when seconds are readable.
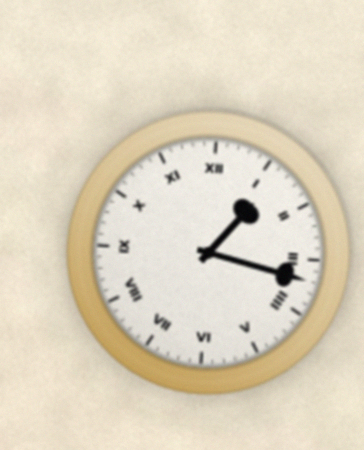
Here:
1,17
